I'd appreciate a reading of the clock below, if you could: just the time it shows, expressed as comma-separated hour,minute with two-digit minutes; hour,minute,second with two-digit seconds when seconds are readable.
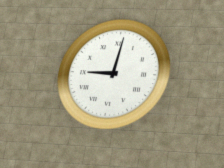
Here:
9,01
